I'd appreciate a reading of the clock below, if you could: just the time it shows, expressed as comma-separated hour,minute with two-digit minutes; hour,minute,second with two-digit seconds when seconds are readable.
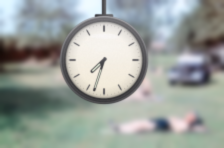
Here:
7,33
